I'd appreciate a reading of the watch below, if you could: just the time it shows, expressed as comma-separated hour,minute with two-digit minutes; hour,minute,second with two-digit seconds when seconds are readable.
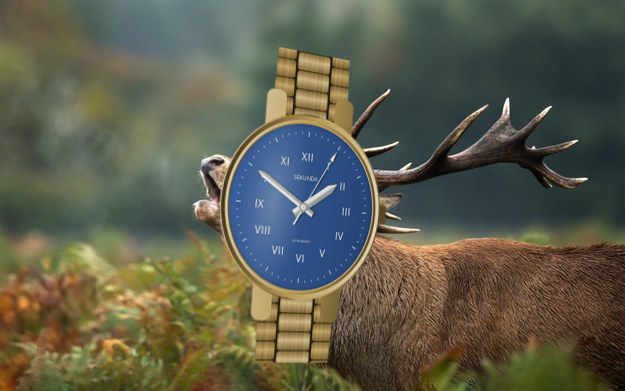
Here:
1,50,05
